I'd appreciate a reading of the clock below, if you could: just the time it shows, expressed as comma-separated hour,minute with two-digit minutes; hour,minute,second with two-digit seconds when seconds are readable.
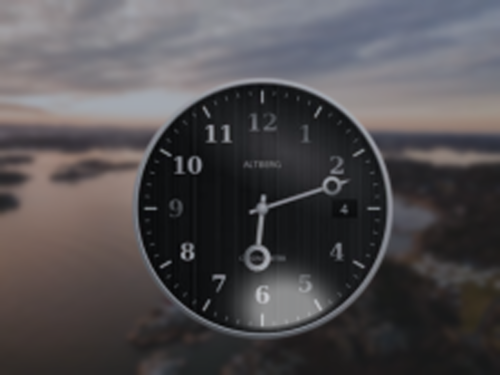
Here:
6,12
